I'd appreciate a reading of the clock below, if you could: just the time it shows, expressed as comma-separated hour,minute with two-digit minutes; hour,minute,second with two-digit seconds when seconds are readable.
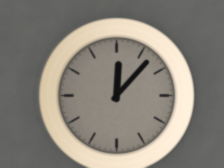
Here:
12,07
